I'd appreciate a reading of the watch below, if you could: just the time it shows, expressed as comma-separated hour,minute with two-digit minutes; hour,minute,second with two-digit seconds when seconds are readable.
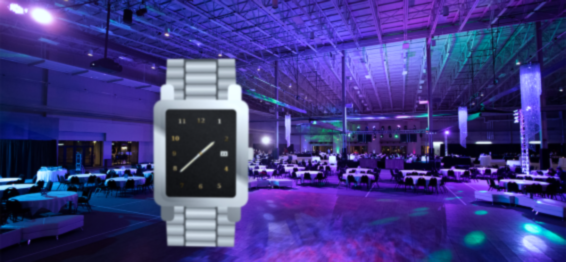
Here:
1,38
